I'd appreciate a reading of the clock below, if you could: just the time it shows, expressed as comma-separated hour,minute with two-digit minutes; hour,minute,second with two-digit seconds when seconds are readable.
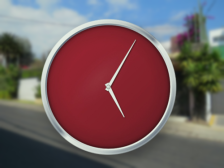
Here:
5,05
